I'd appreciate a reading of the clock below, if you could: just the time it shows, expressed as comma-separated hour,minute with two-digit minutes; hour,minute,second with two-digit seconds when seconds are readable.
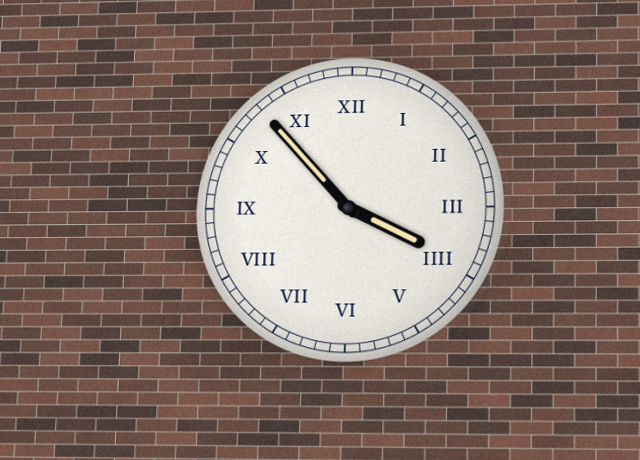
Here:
3,53
